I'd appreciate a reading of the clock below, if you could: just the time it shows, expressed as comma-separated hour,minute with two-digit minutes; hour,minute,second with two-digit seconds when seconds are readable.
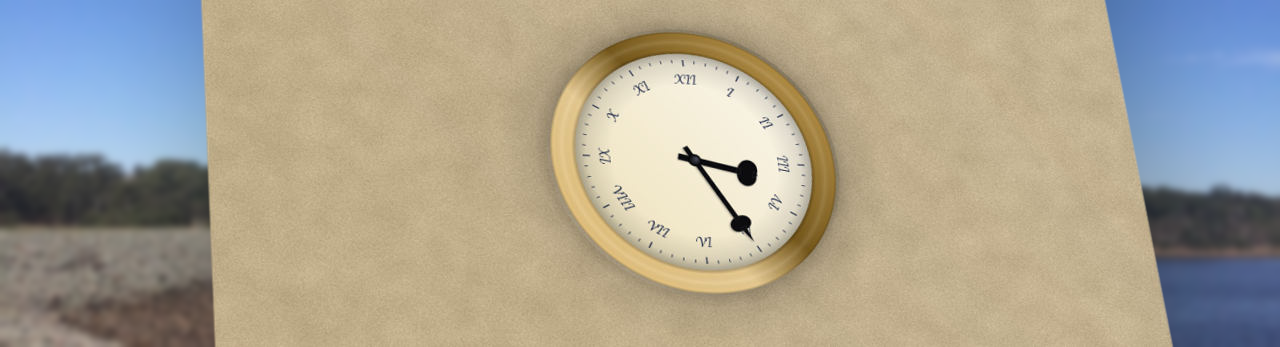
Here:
3,25
